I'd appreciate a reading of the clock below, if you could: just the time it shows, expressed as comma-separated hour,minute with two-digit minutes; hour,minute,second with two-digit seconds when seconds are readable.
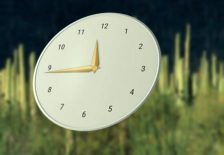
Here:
11,44
